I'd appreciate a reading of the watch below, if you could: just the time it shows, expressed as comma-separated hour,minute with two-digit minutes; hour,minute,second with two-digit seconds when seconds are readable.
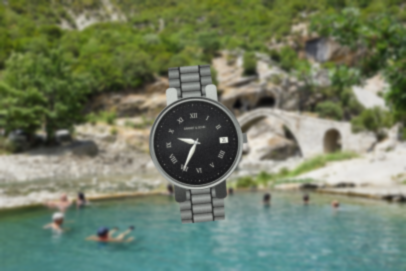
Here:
9,35
